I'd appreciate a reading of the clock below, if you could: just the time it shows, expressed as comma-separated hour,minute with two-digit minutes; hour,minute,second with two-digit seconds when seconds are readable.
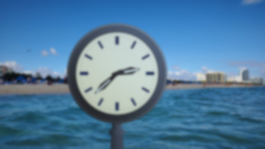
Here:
2,38
